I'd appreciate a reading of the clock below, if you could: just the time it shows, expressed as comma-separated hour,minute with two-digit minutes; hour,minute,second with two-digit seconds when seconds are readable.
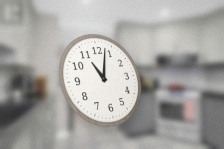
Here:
11,03
